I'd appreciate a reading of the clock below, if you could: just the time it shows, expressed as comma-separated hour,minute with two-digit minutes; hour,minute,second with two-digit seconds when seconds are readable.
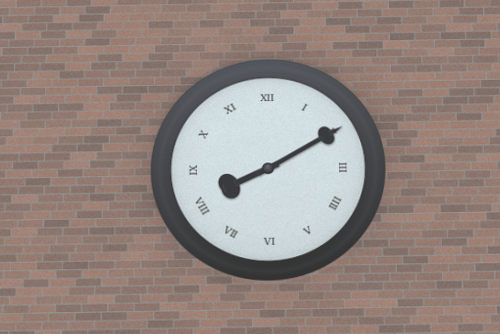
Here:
8,10
